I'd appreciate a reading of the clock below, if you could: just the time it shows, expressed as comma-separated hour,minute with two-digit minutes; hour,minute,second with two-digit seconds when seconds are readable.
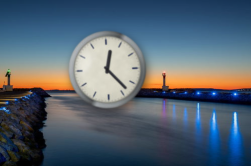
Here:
12,23
